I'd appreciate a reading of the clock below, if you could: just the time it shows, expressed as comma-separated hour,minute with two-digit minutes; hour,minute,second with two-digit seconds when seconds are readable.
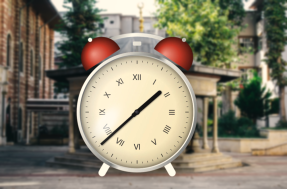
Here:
1,38
